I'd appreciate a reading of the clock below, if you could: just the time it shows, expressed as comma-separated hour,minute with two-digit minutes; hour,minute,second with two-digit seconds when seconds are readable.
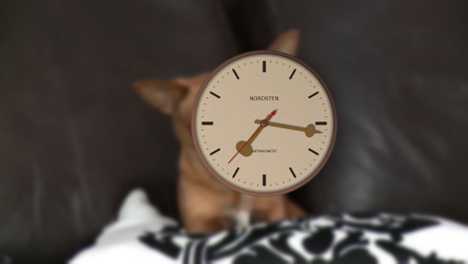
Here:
7,16,37
